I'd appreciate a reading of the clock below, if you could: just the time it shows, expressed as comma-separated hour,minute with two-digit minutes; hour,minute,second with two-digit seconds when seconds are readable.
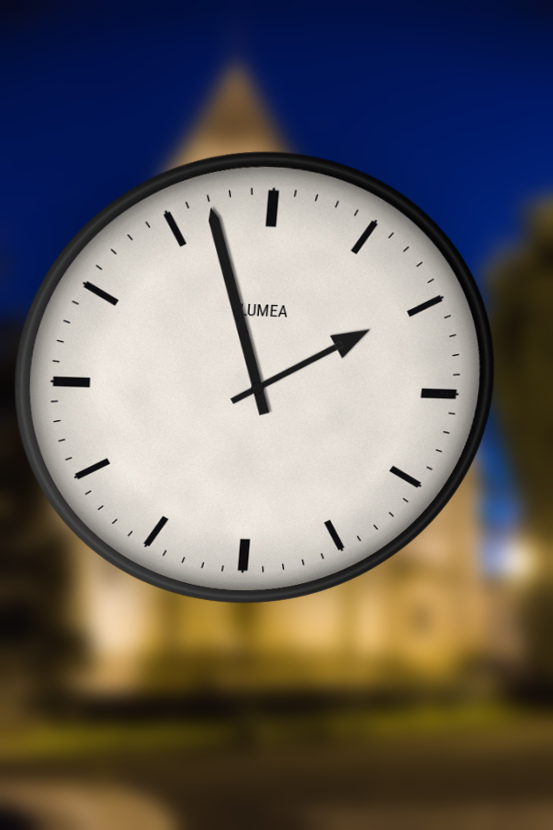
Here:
1,57
